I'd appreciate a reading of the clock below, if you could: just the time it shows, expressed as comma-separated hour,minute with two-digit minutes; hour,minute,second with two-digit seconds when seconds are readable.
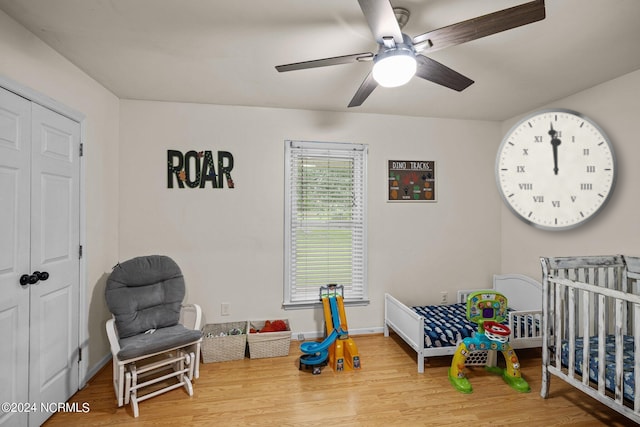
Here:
11,59
